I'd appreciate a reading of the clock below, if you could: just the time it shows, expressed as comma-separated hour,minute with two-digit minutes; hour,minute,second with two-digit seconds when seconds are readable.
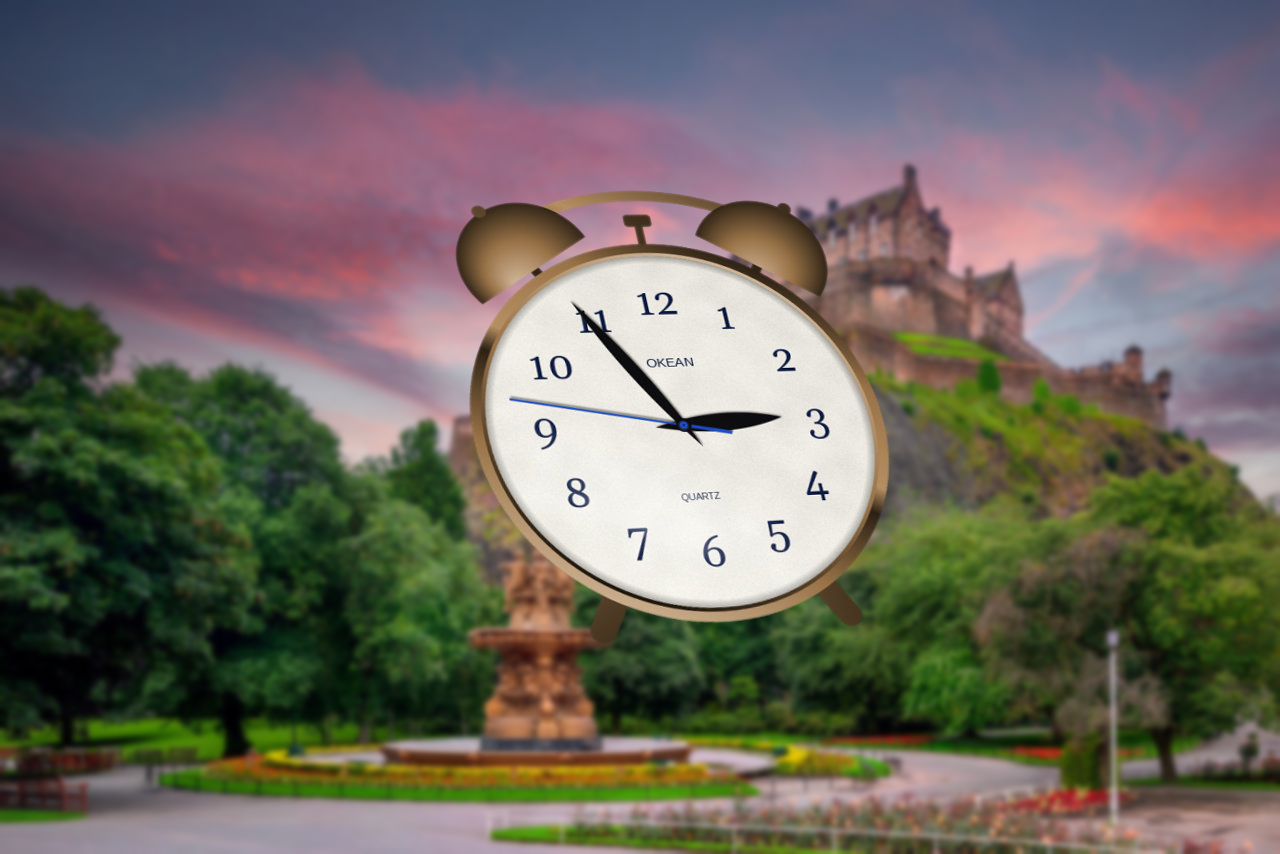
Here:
2,54,47
